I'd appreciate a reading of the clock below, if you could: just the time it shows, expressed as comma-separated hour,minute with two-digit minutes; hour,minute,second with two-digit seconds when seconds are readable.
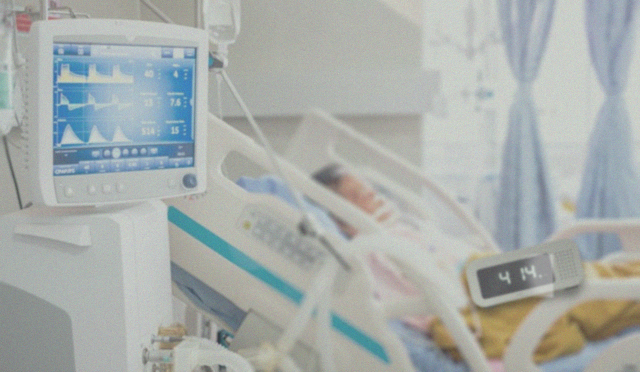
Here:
4,14
